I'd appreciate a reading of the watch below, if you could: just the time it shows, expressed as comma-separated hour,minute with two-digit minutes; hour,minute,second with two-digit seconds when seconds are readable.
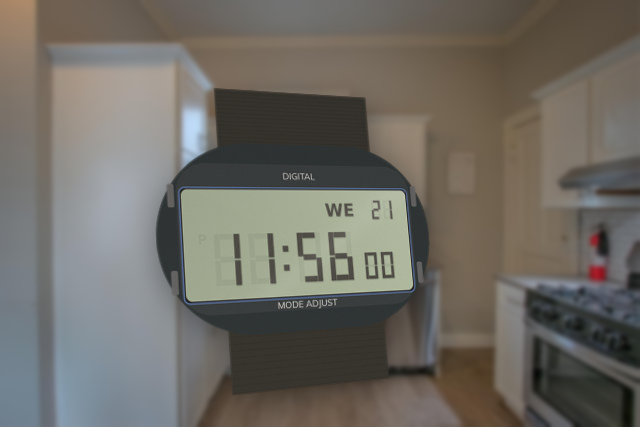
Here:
11,56,00
